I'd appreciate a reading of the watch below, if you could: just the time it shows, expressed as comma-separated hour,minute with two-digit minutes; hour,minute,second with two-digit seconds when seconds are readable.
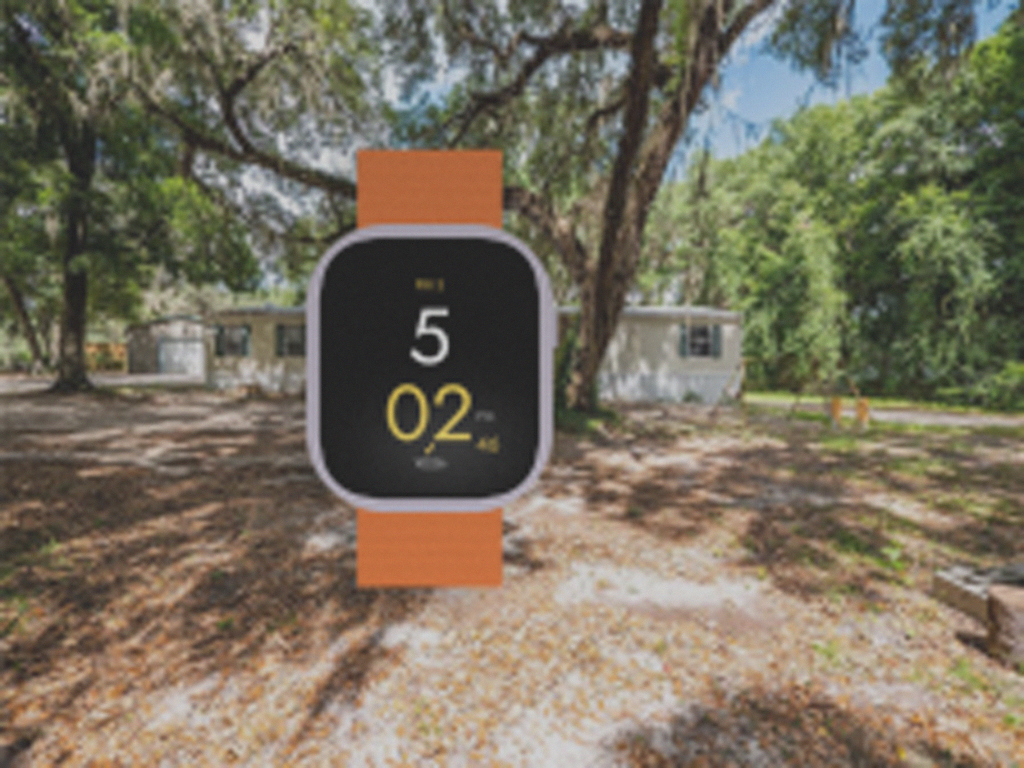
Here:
5,02
